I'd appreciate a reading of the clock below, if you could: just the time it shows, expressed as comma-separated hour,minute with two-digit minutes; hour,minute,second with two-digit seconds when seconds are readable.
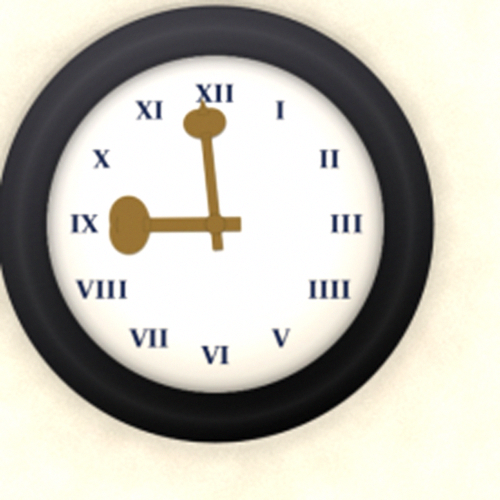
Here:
8,59
